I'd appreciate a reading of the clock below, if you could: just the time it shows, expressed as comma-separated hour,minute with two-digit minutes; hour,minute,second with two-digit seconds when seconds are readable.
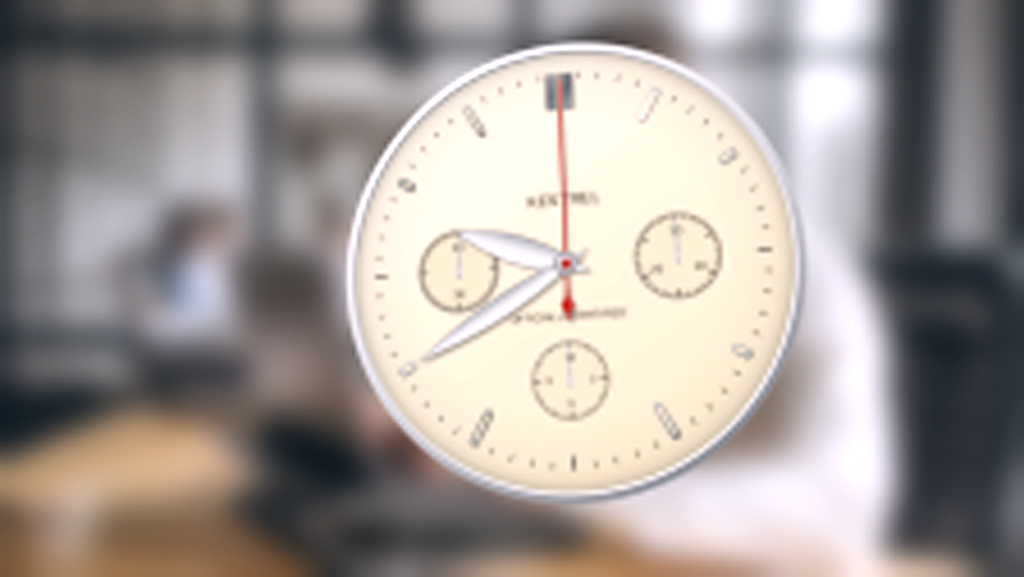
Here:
9,40
